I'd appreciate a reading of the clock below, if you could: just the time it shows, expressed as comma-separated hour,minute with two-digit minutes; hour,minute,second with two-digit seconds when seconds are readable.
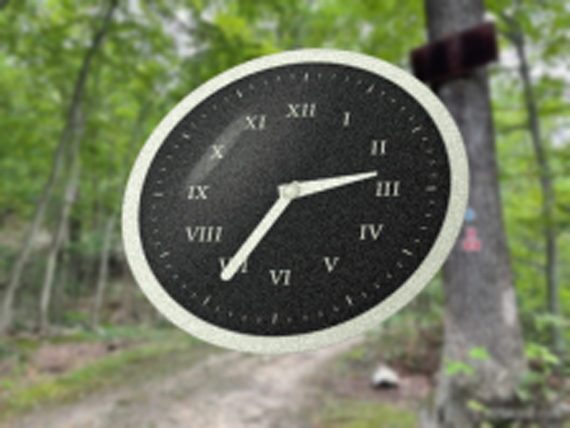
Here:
2,35
